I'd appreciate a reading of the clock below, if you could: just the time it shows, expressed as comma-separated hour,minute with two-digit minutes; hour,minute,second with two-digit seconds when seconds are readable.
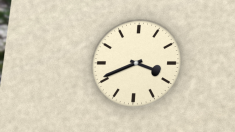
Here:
3,41
